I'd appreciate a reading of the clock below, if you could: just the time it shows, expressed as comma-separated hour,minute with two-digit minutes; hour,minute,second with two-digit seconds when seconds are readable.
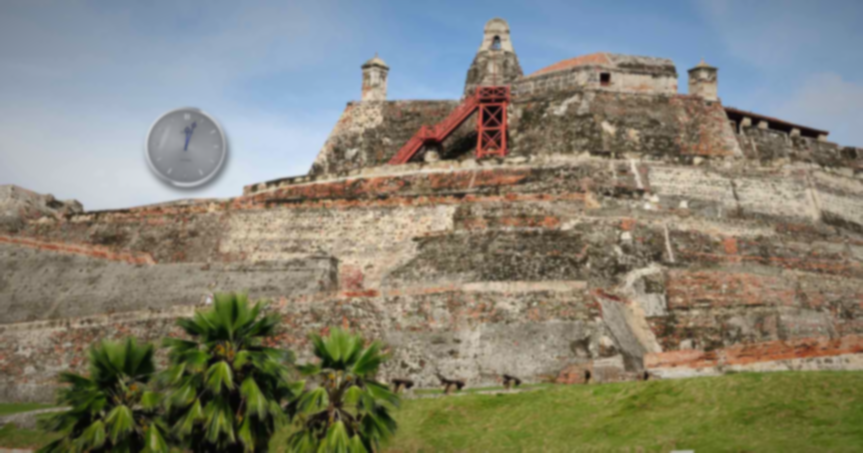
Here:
12,03
